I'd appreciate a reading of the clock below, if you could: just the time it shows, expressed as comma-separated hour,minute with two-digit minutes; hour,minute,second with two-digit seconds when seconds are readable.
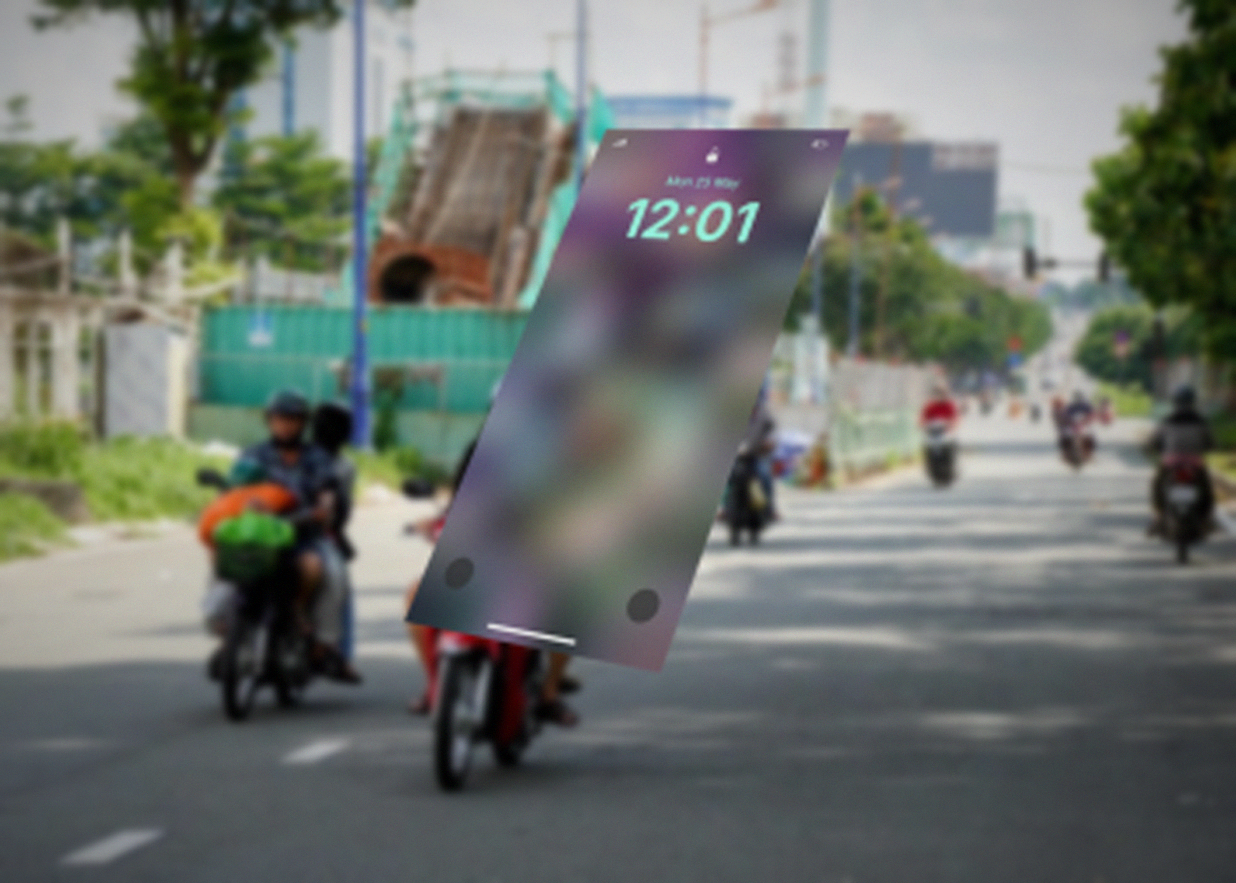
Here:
12,01
